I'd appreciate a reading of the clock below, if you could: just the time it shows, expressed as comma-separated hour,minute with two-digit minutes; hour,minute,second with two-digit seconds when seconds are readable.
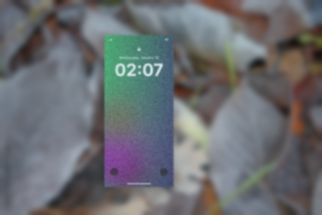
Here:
2,07
